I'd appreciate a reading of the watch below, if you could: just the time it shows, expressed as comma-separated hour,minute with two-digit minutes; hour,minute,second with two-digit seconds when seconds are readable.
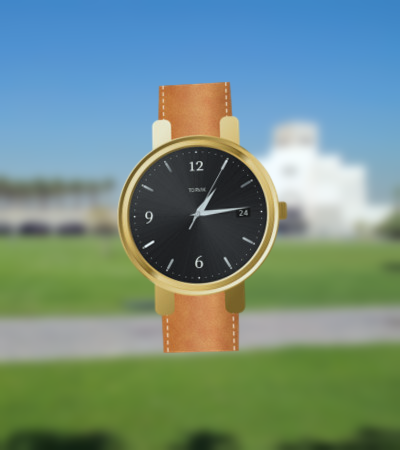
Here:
1,14,05
